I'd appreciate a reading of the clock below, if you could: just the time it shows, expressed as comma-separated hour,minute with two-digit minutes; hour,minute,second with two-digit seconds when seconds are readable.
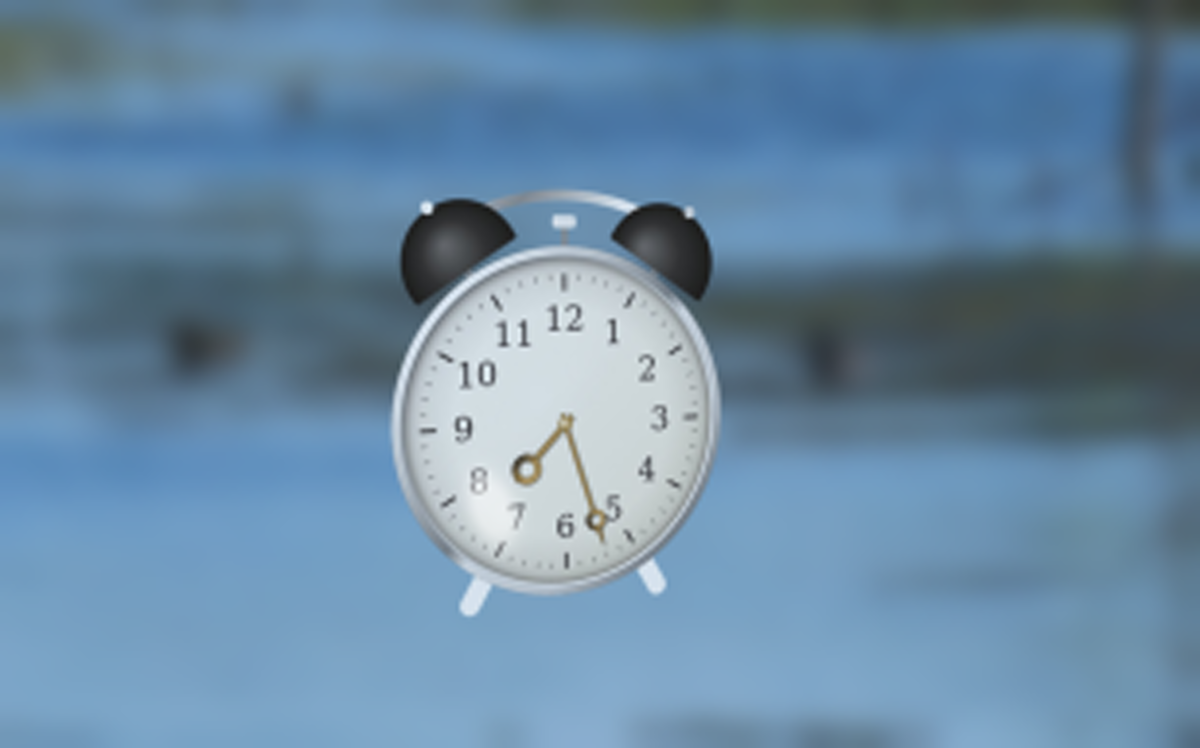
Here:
7,27
